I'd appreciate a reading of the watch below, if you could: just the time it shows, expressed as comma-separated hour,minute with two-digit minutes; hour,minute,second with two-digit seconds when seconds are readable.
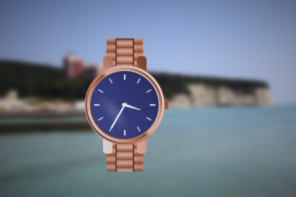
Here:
3,35
